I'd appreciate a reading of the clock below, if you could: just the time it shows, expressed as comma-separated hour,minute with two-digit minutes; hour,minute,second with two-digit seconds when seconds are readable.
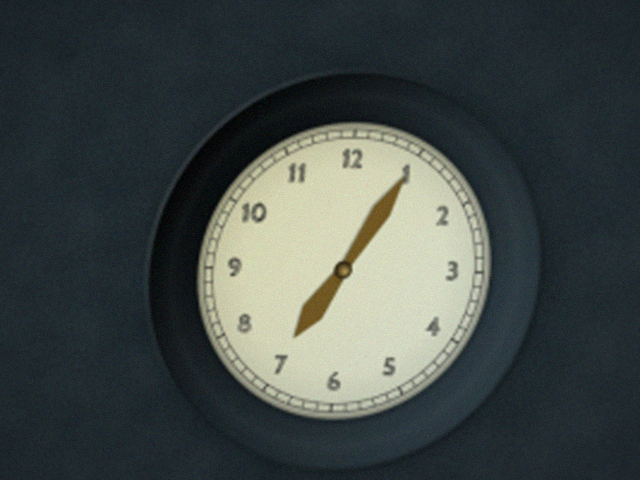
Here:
7,05
